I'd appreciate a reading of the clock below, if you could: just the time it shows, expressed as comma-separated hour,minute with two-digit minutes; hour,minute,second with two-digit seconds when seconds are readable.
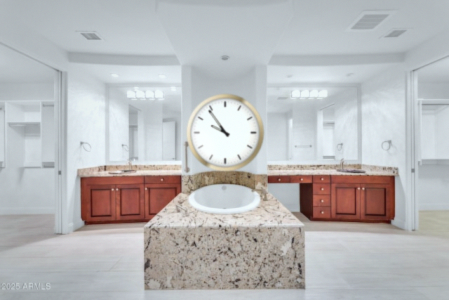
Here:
9,54
